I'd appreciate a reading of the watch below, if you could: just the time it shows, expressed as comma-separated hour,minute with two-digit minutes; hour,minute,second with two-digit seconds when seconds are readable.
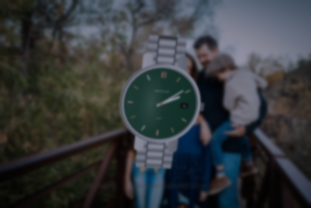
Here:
2,09
